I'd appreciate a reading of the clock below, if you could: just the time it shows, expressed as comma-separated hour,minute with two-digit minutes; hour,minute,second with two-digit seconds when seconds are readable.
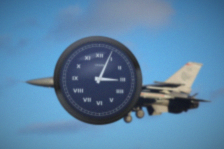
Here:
3,04
